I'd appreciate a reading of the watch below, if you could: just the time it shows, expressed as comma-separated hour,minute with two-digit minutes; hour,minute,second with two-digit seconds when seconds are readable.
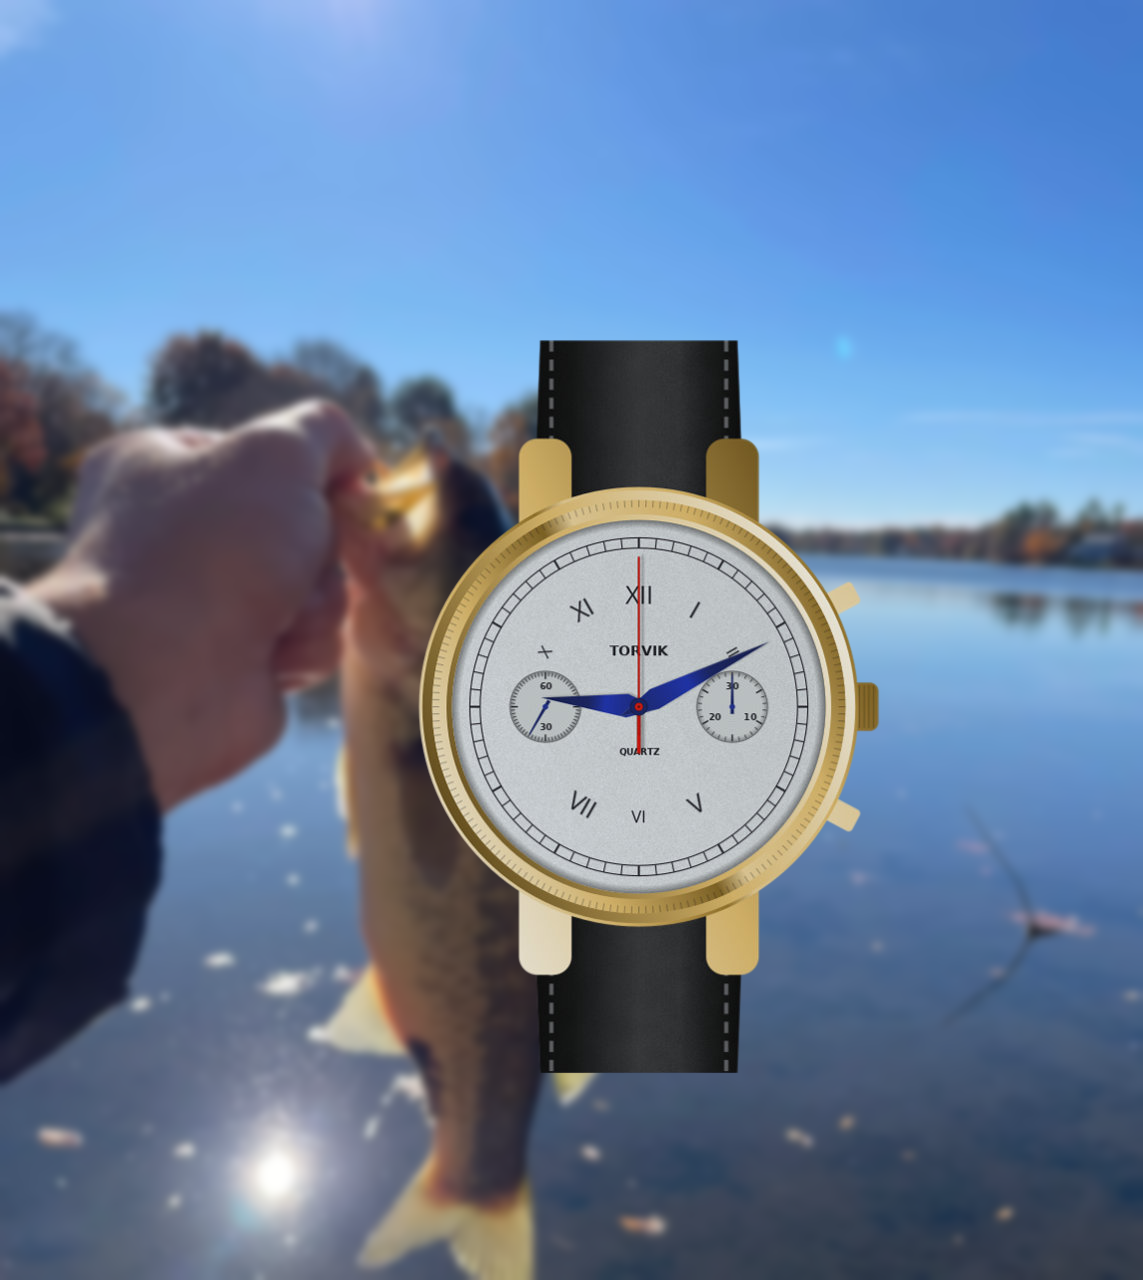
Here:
9,10,35
